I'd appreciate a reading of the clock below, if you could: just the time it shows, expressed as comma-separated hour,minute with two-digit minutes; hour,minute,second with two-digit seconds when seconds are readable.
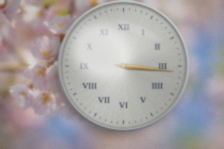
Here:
3,16
